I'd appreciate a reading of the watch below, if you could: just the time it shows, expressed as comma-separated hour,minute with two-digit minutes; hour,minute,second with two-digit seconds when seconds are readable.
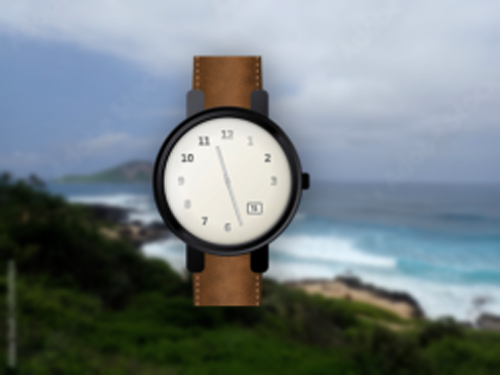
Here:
11,27
